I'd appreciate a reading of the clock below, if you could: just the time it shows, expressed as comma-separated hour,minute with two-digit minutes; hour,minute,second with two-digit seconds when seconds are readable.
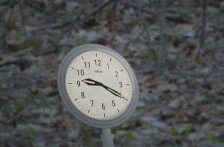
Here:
9,20
